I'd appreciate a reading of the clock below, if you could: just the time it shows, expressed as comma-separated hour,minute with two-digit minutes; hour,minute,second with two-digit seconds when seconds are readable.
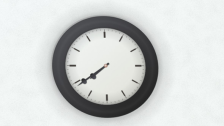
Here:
7,39
